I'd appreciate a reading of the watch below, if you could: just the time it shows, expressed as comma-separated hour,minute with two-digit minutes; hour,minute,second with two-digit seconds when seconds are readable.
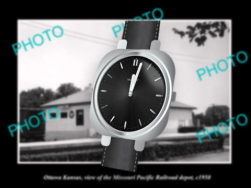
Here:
12,02
